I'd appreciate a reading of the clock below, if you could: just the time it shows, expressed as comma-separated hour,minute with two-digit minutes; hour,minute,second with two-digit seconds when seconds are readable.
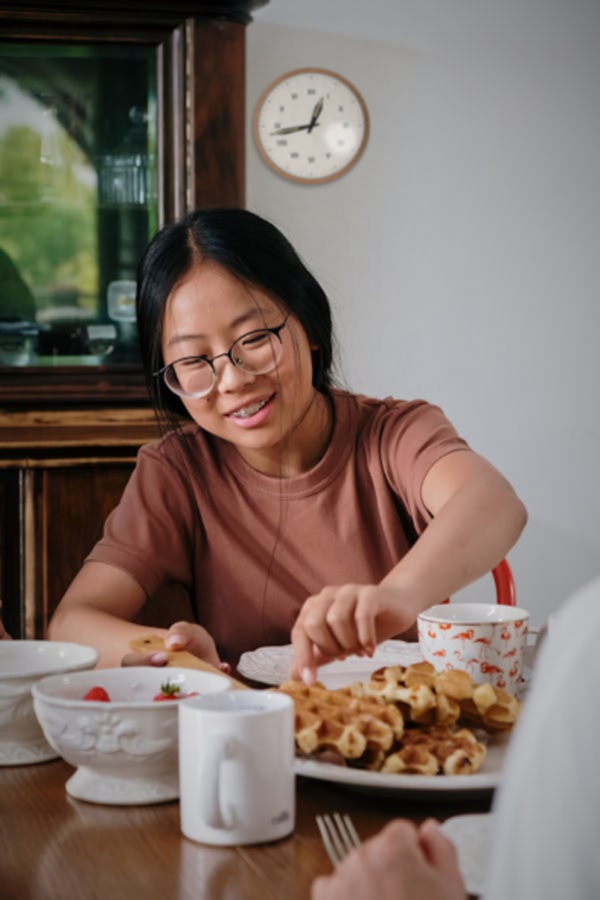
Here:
12,43
